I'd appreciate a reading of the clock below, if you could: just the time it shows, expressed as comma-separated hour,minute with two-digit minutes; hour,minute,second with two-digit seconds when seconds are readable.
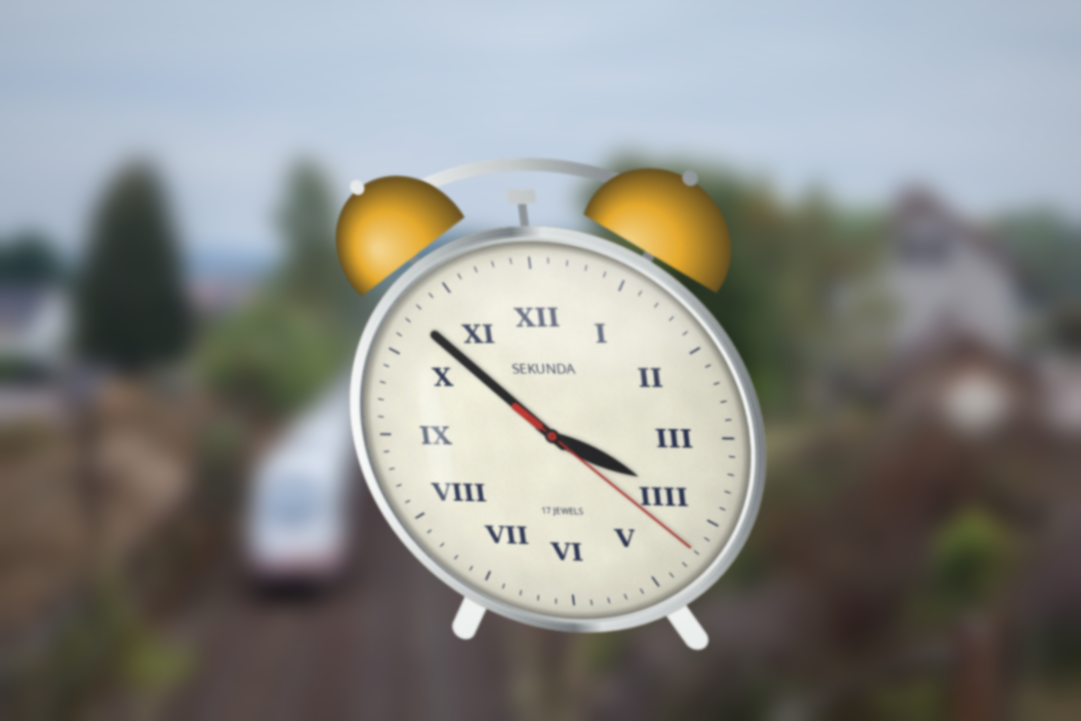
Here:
3,52,22
